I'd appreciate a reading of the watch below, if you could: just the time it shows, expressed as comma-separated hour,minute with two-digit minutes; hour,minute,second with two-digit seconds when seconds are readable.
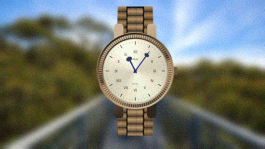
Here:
11,06
